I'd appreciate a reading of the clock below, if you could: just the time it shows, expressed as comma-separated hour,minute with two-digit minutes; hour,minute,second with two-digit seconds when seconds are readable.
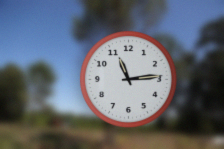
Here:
11,14
